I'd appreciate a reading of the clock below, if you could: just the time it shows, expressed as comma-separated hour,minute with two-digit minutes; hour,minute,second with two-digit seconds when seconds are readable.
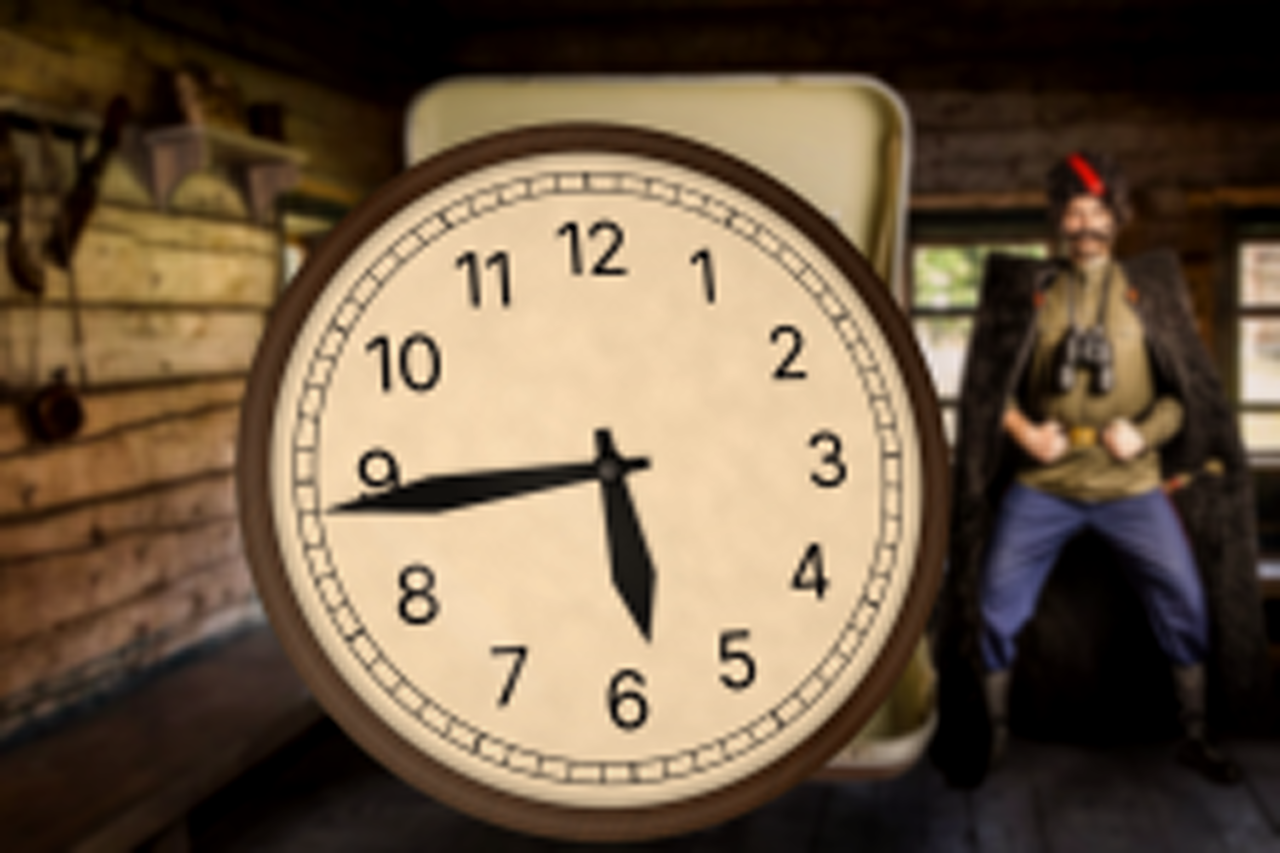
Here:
5,44
